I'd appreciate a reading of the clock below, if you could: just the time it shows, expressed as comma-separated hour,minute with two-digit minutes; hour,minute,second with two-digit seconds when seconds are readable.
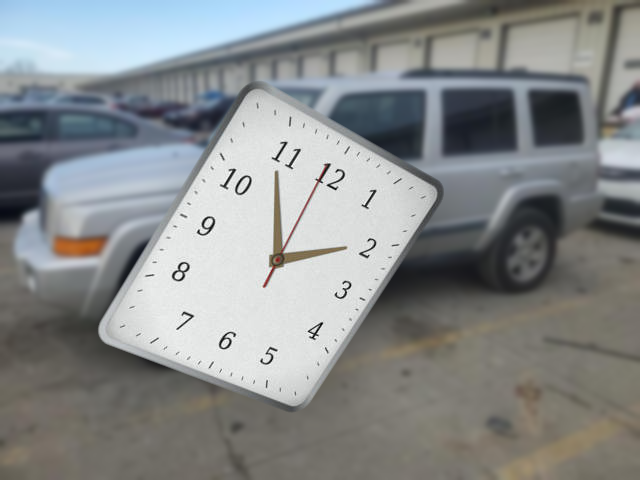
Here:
1,53,59
